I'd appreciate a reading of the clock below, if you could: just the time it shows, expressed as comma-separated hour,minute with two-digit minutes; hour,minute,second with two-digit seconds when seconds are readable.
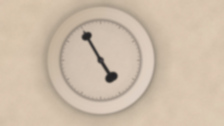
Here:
4,55
